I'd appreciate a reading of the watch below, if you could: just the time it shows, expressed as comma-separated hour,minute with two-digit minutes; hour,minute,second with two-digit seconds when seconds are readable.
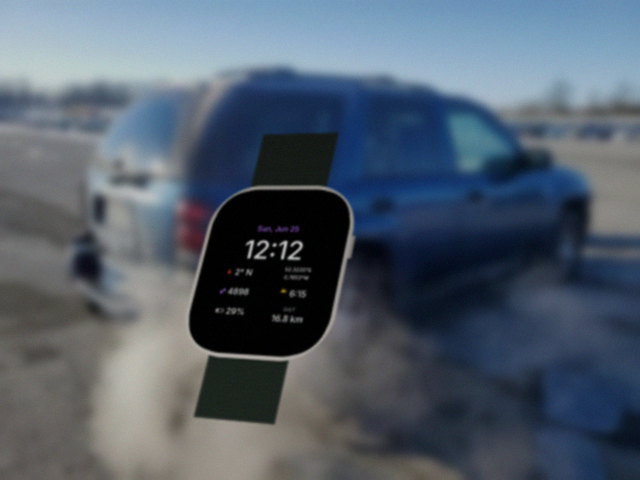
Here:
12,12
